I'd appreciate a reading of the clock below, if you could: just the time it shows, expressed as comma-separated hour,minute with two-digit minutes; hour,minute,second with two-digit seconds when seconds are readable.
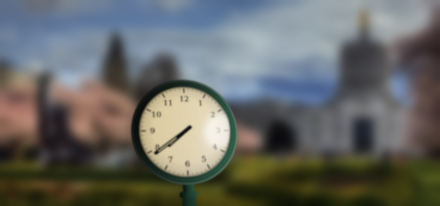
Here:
7,39
